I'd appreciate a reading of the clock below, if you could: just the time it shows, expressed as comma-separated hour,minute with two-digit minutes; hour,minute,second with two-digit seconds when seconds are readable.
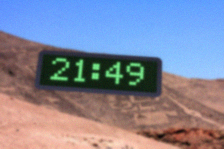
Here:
21,49
